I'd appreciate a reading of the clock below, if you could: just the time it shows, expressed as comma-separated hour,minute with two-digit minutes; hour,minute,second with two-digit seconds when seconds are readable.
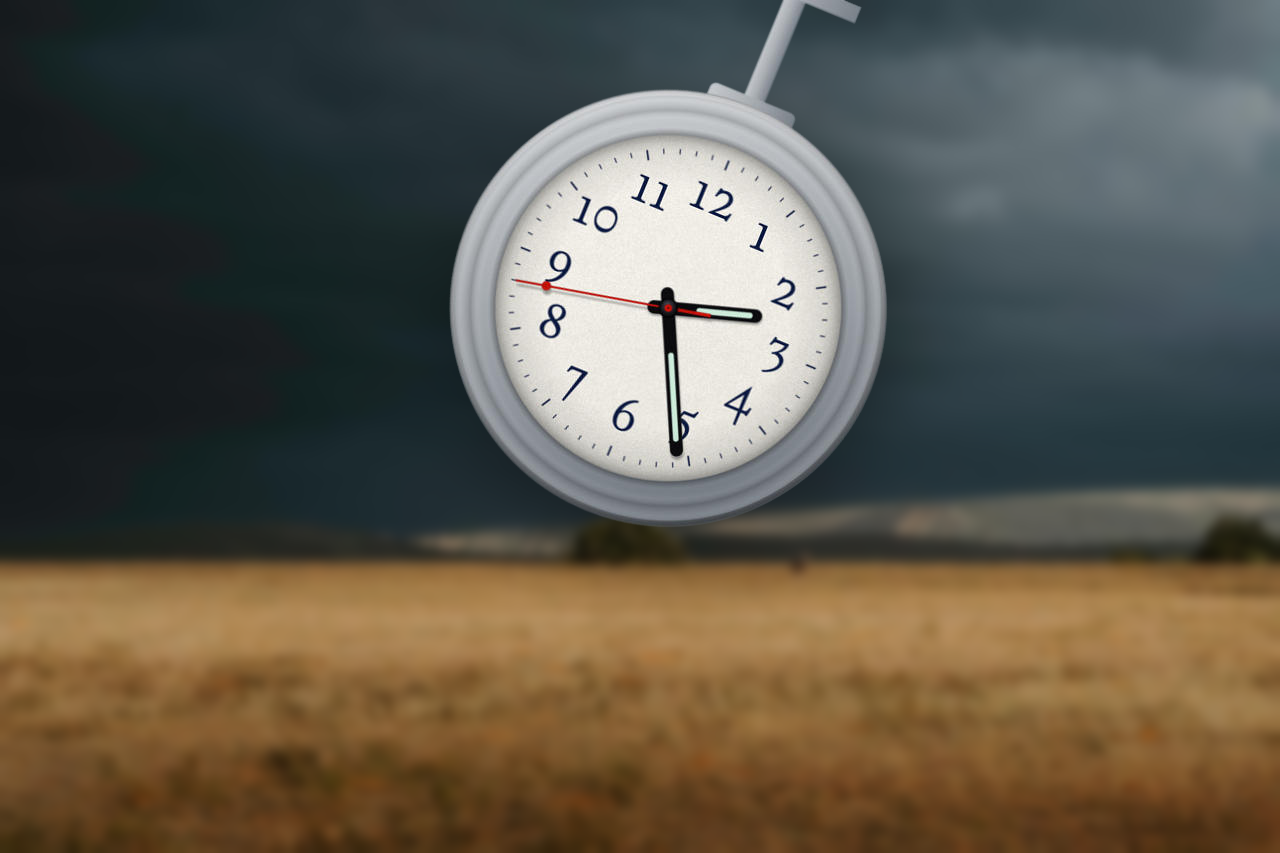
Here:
2,25,43
